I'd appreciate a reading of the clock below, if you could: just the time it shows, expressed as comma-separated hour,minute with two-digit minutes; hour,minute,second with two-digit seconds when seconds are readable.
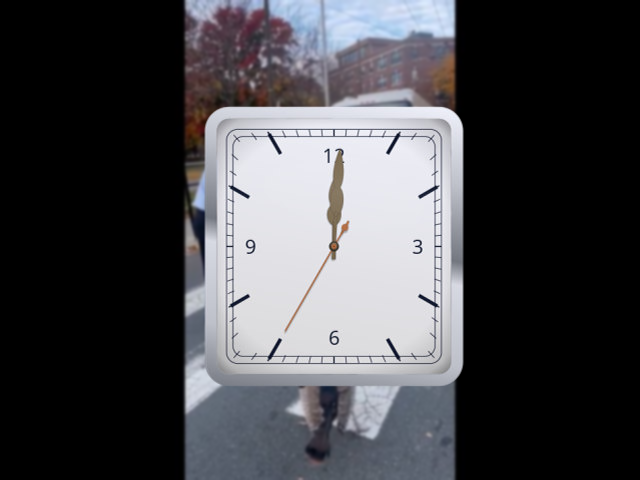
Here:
12,00,35
